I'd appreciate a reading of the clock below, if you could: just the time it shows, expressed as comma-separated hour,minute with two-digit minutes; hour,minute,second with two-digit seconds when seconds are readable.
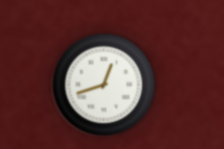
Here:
12,42
